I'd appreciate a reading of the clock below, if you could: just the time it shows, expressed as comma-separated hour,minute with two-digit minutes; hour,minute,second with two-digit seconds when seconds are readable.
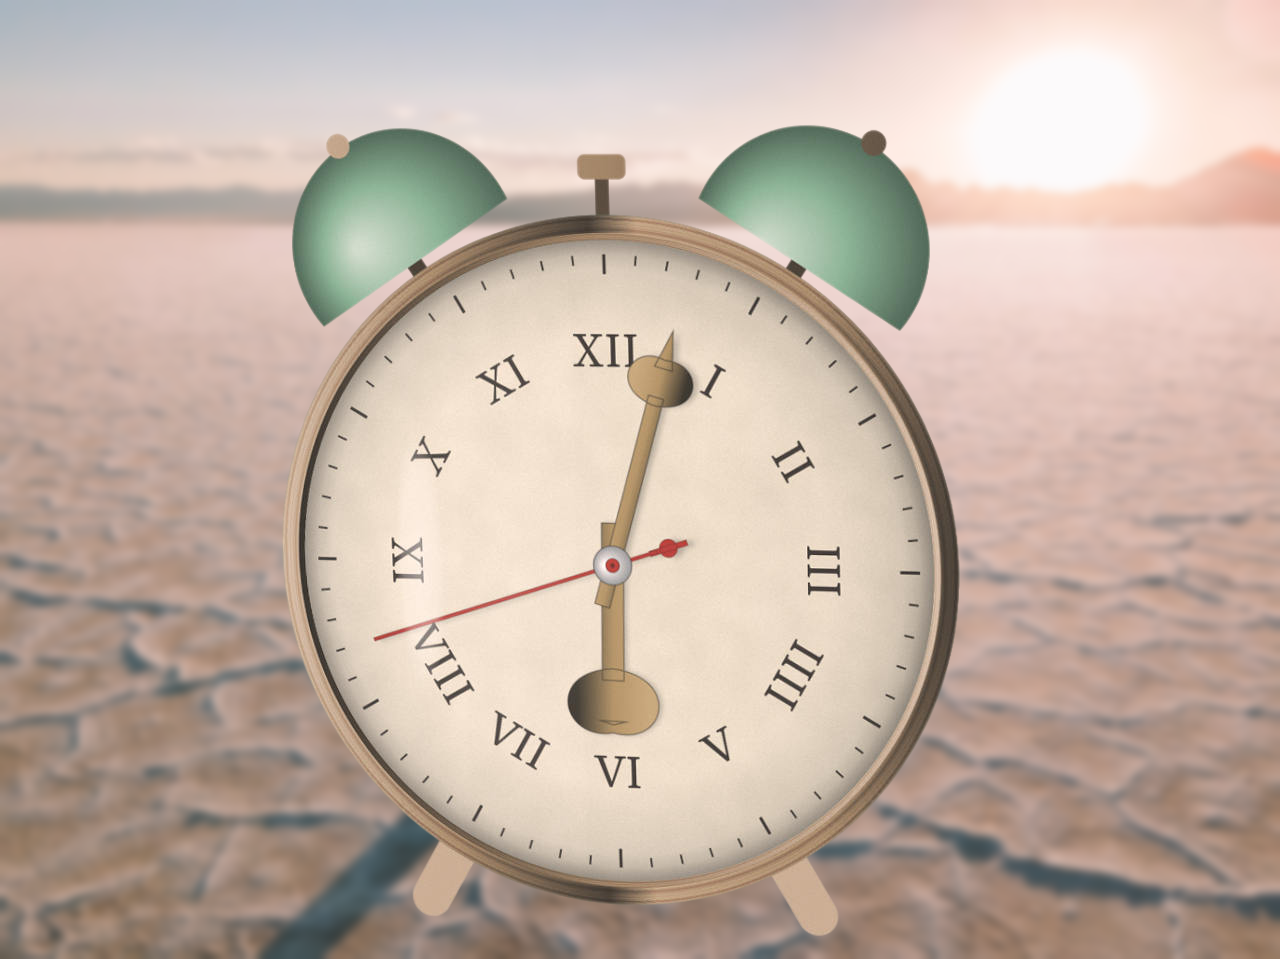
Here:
6,02,42
